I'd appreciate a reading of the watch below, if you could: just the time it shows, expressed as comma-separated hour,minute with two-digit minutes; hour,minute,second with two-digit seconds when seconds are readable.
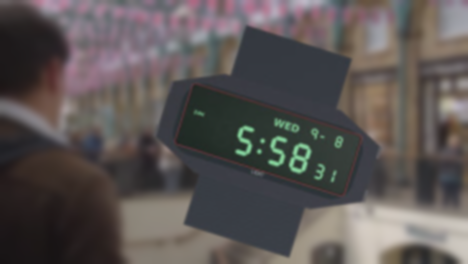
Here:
5,58,31
